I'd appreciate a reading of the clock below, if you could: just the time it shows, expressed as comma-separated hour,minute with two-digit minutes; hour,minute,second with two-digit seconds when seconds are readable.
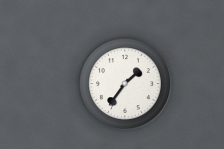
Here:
1,36
